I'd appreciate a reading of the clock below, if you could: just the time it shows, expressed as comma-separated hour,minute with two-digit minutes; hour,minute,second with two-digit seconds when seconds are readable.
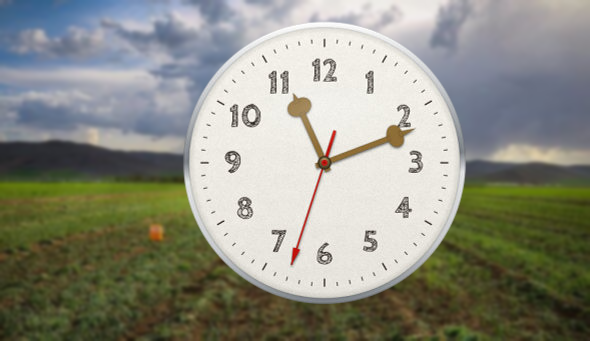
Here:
11,11,33
